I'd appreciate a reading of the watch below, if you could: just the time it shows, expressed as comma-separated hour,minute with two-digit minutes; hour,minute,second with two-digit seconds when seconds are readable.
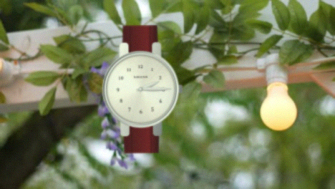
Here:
2,15
